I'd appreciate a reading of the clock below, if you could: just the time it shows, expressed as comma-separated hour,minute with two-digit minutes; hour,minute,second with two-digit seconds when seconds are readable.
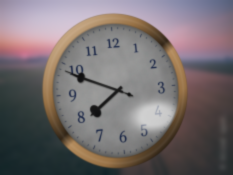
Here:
7,48,49
